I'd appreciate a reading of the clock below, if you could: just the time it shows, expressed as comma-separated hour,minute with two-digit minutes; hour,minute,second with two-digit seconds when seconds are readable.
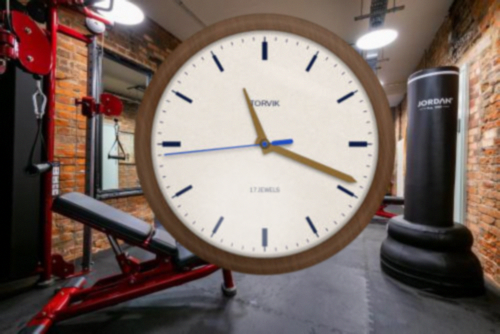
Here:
11,18,44
